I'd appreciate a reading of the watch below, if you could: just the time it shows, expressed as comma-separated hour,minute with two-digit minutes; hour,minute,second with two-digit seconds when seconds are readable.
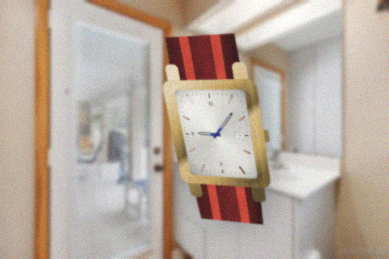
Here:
9,07
